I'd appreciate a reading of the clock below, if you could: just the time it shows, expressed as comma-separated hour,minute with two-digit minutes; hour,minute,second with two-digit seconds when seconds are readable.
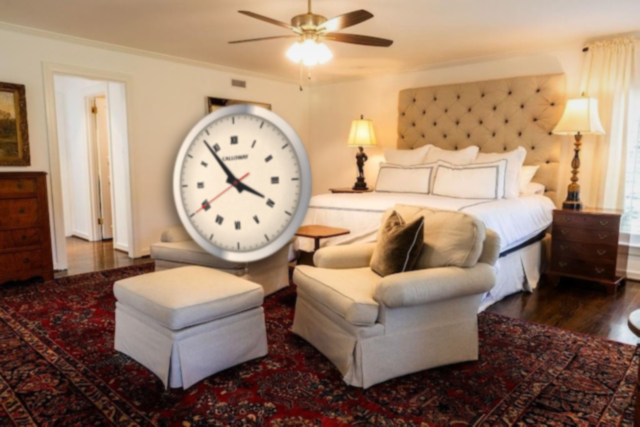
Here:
3,53,40
